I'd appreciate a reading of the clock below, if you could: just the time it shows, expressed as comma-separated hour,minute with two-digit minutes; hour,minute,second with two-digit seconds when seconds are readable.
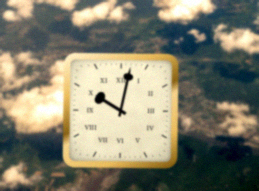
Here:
10,02
